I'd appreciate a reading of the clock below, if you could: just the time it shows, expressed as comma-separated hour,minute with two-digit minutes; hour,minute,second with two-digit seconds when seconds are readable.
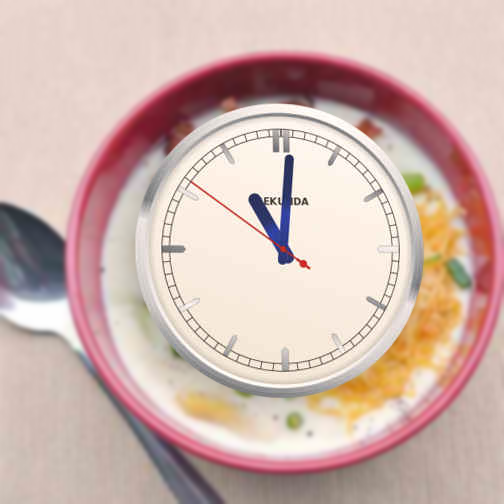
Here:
11,00,51
